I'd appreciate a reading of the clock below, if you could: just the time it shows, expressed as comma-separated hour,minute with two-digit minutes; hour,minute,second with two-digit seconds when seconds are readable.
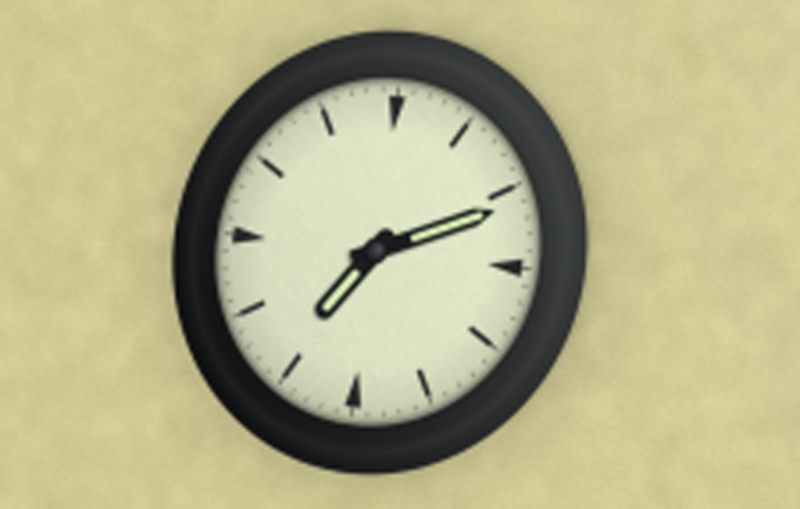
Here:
7,11
